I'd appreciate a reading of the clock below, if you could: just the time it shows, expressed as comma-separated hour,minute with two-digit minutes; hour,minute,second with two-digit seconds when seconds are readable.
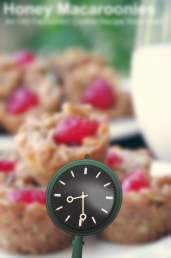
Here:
8,29
